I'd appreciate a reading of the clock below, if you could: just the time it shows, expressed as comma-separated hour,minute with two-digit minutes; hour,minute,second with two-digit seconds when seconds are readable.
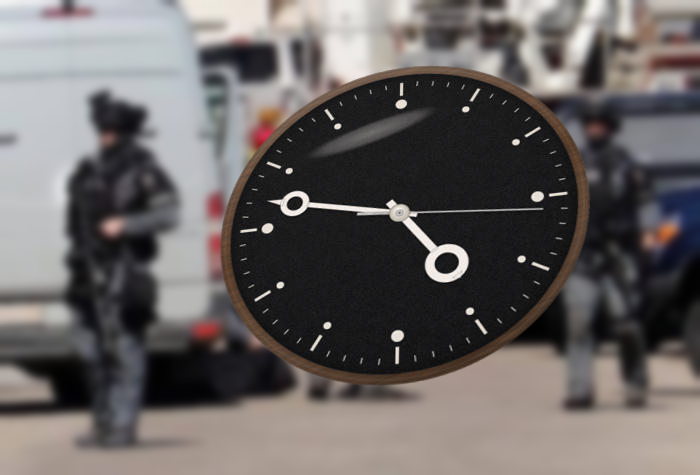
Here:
4,47,16
